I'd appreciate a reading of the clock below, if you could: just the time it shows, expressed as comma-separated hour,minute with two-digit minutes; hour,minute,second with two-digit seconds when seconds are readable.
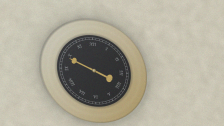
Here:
3,49
